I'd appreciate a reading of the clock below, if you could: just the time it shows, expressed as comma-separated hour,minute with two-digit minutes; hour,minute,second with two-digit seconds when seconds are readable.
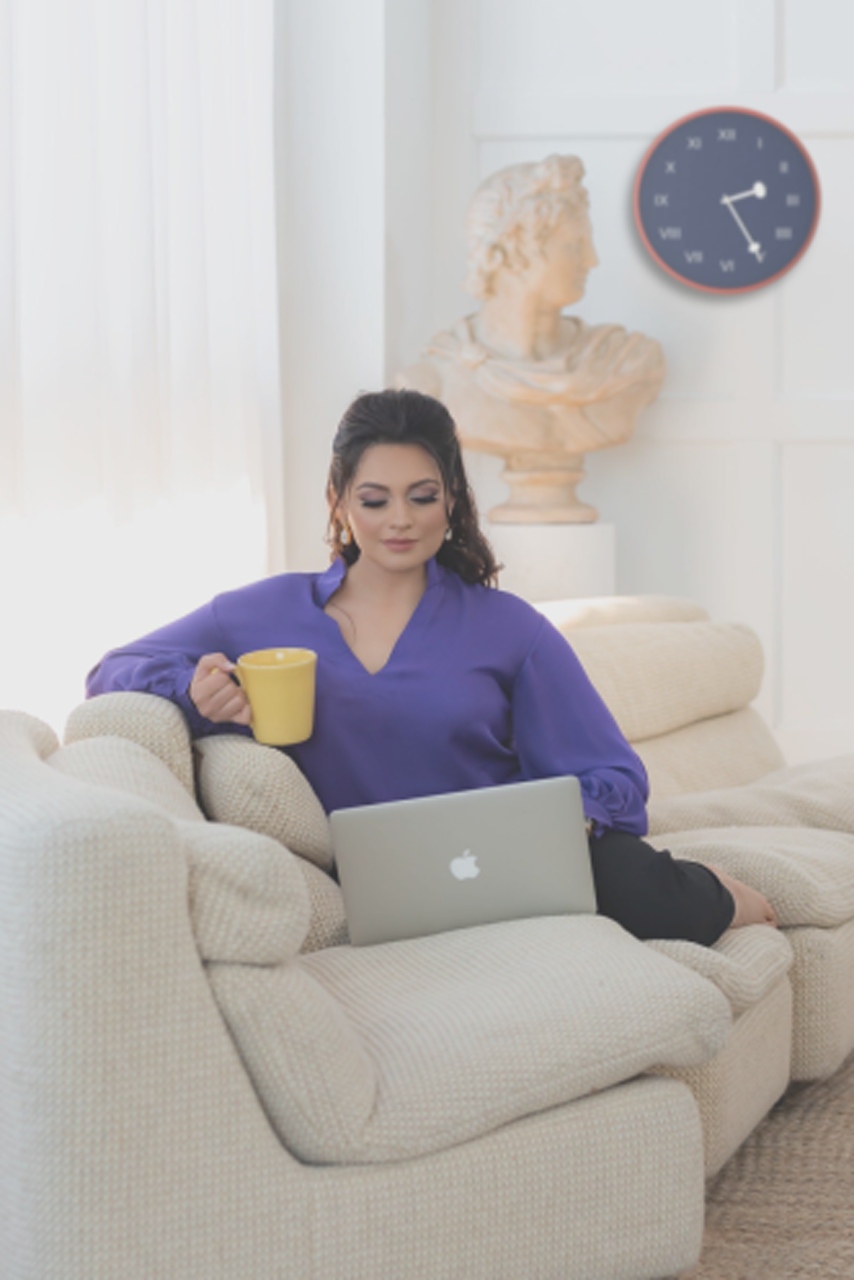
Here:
2,25
